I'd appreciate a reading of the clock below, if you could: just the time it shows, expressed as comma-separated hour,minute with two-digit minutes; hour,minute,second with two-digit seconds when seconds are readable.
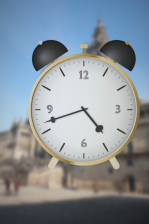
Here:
4,42
